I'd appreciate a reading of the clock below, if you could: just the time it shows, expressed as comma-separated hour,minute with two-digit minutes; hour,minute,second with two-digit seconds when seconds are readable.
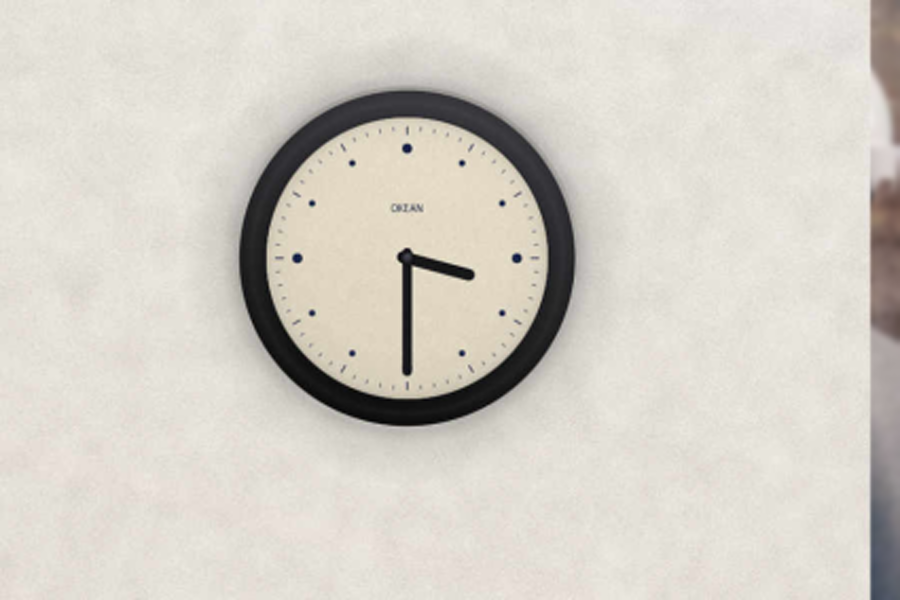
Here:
3,30
